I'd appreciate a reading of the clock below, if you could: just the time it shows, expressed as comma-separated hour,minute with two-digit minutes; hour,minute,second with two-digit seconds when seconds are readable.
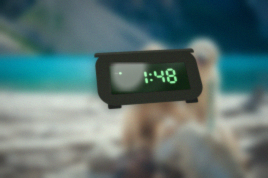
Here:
1,48
